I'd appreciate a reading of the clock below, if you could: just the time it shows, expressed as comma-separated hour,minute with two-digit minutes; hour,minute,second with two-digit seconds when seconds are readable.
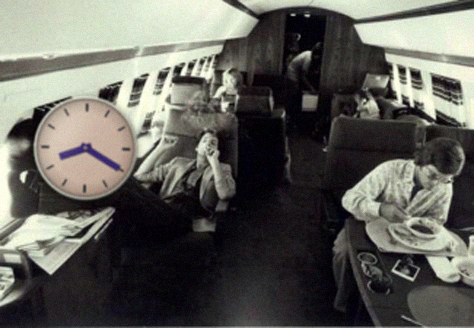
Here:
8,20
